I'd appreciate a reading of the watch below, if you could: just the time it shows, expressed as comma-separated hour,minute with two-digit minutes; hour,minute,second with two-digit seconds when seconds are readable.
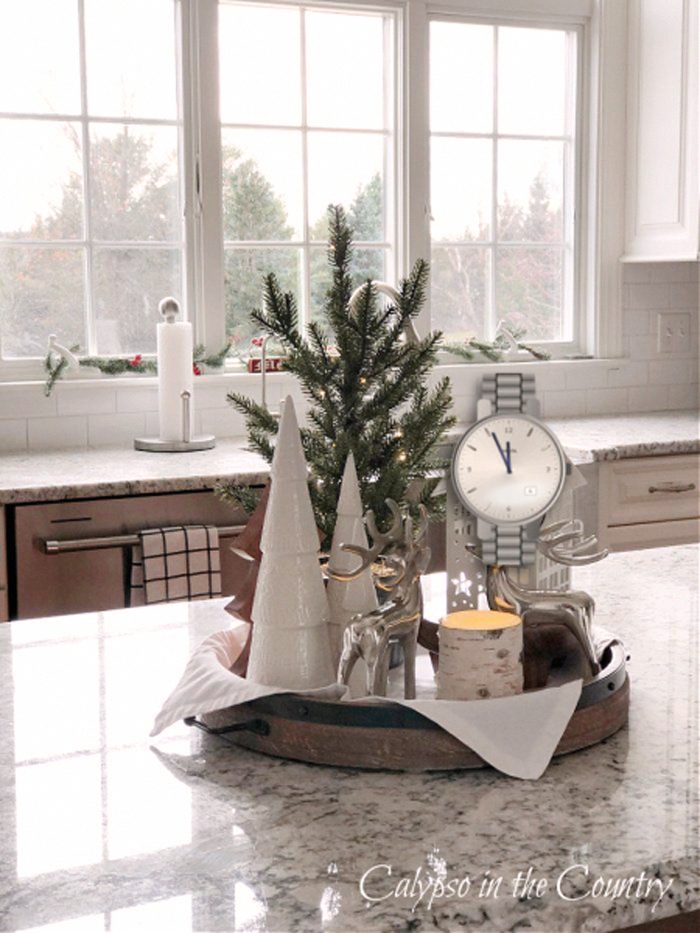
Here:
11,56
